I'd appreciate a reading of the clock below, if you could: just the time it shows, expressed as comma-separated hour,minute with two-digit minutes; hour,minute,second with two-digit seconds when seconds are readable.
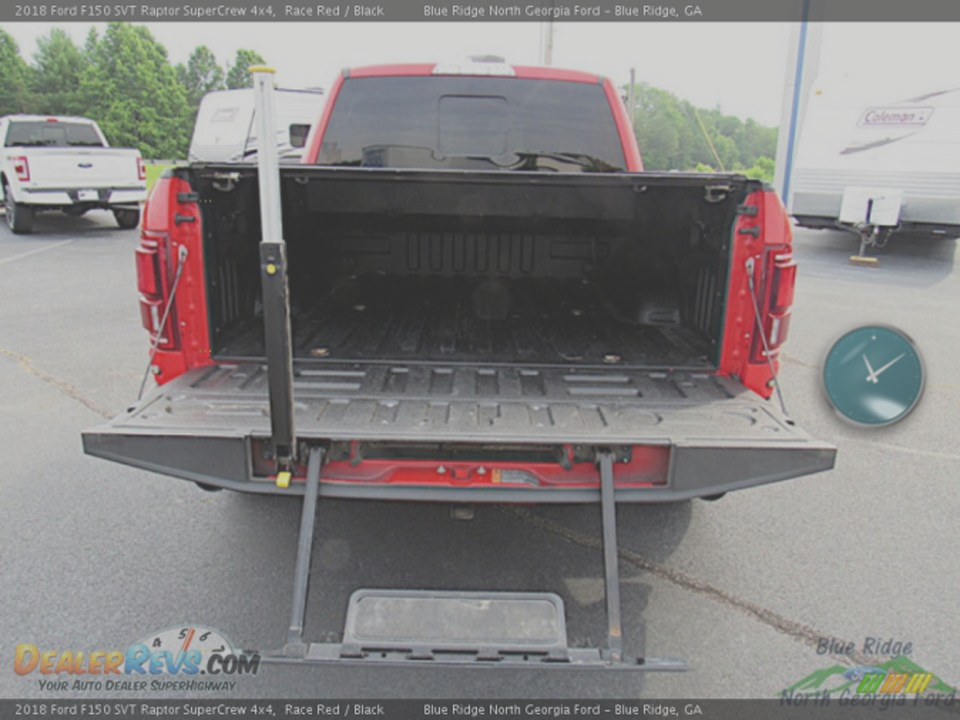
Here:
11,09
